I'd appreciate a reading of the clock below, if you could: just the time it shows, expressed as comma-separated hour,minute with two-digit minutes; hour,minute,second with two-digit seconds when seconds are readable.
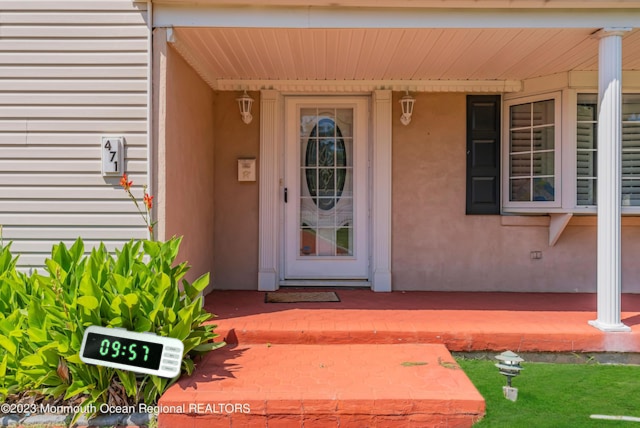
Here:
9,57
